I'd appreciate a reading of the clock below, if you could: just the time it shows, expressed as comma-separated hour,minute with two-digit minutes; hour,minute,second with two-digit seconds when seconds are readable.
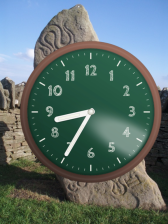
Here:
8,35
